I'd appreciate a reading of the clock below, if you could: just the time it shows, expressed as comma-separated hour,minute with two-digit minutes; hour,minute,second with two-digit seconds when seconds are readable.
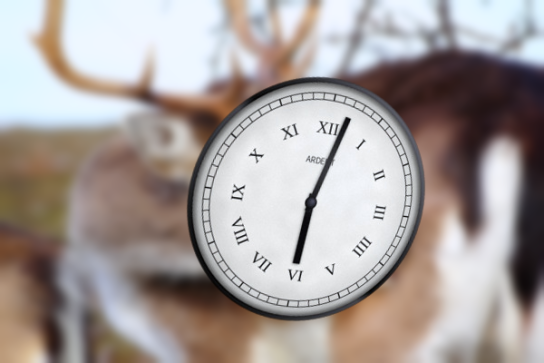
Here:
6,02
